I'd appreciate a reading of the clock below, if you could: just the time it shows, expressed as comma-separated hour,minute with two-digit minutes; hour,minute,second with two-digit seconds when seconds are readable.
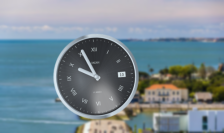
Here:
9,56
